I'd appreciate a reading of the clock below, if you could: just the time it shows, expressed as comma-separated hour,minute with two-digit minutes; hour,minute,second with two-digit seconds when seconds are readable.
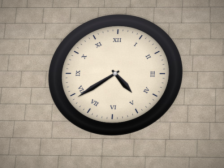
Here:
4,39
